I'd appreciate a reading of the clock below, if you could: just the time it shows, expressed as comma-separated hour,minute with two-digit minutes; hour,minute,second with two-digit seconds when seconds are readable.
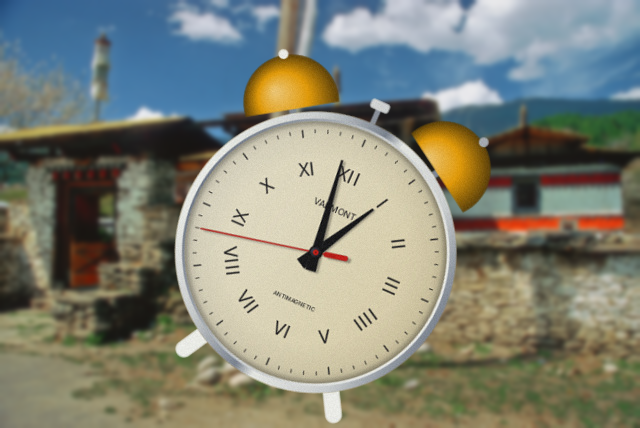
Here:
12,58,43
